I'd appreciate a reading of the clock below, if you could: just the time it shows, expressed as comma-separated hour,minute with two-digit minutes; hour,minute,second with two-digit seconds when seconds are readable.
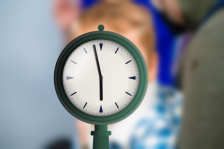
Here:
5,58
